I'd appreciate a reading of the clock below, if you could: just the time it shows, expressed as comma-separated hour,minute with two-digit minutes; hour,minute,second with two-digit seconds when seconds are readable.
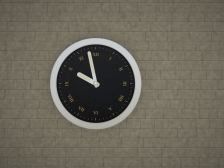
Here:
9,58
